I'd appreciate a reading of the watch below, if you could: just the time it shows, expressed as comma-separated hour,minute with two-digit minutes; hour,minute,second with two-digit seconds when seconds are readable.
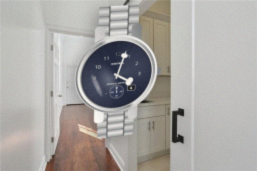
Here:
4,03
